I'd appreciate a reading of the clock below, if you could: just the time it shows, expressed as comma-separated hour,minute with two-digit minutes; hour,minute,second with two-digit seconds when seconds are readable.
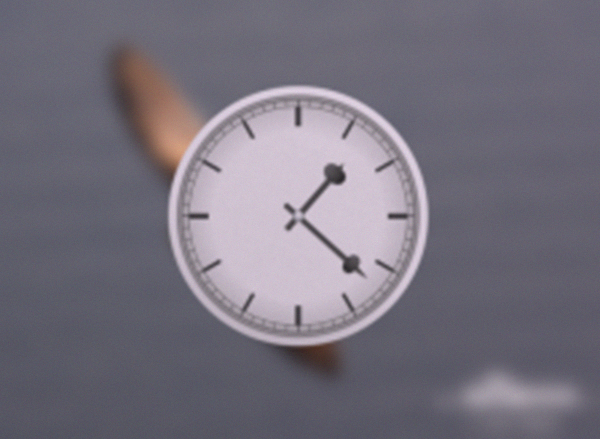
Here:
1,22
